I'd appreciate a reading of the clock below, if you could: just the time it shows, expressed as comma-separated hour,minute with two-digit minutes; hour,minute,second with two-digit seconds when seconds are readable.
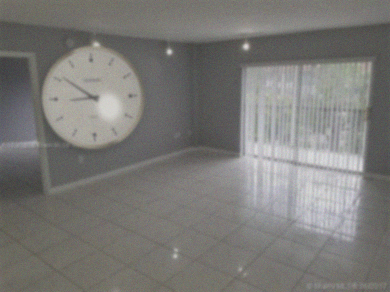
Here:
8,51
